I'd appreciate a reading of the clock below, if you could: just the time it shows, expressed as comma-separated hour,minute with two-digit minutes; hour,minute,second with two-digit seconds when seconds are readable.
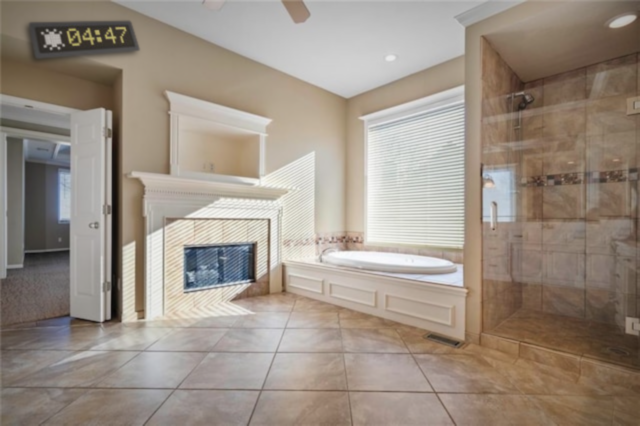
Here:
4,47
